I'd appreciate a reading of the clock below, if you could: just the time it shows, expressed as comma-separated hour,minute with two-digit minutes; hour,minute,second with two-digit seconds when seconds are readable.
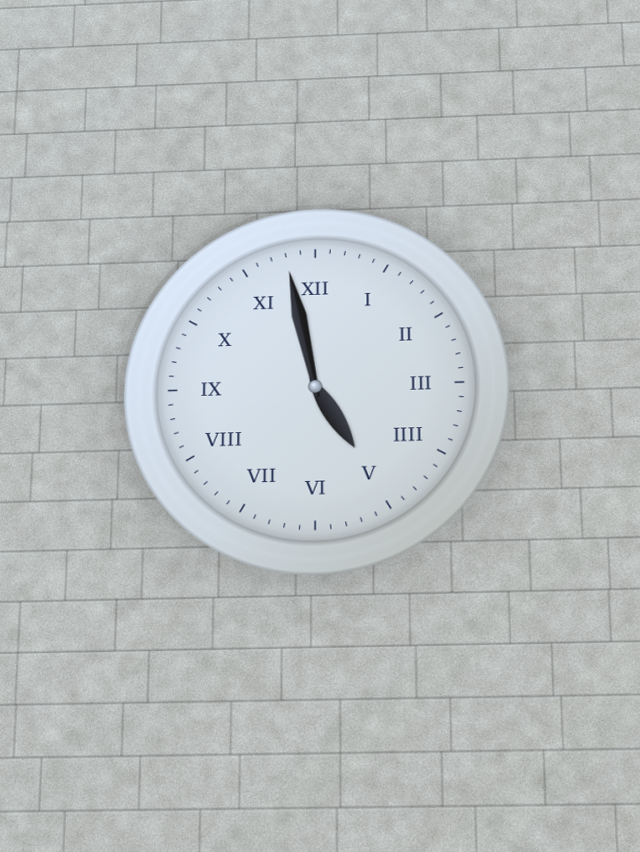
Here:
4,58
